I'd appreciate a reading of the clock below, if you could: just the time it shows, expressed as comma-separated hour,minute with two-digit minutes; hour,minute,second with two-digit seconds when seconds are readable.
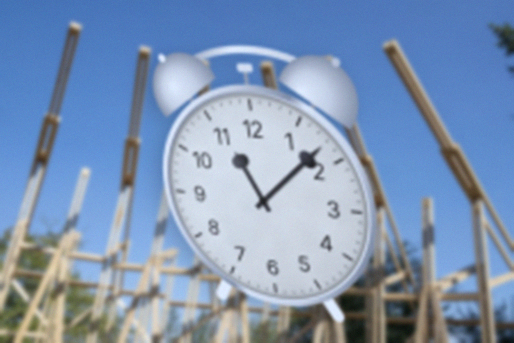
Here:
11,08
